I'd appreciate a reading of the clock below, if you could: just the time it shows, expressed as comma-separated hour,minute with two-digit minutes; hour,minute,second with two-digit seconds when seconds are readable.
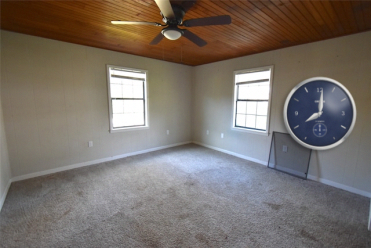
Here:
8,01
